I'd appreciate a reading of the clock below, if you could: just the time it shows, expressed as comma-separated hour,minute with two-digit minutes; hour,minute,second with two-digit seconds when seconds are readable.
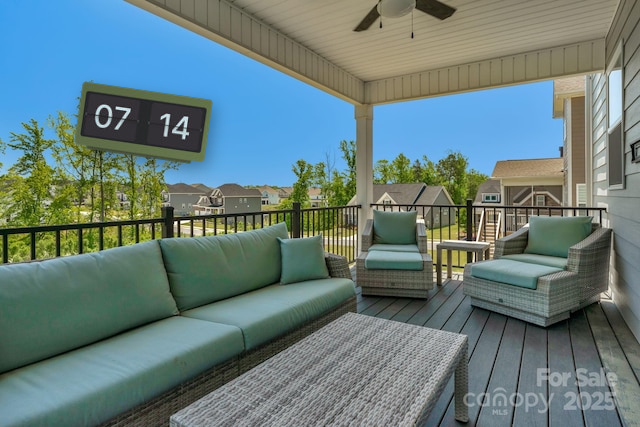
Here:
7,14
